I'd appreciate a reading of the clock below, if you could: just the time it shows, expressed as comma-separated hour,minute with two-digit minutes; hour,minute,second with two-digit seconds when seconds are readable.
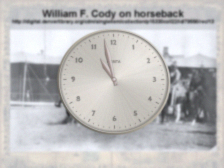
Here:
10,58
